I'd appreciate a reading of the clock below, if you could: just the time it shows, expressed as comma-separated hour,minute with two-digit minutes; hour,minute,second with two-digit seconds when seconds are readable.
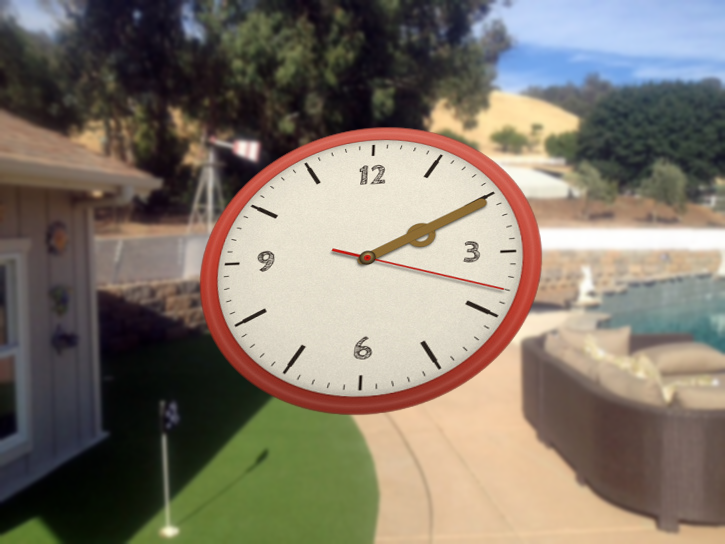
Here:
2,10,18
